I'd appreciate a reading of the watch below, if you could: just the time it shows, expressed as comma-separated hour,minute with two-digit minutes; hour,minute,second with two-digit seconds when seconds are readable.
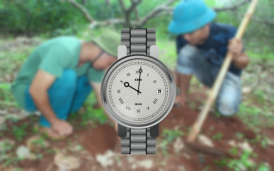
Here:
10,01
